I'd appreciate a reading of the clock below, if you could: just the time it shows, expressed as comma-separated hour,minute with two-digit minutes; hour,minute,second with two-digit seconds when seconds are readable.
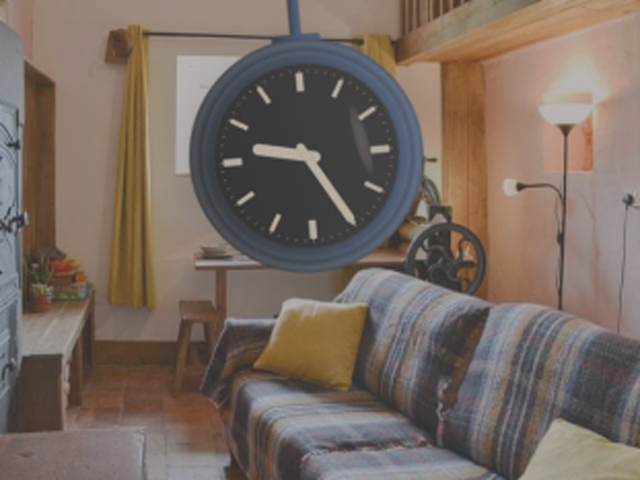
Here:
9,25
